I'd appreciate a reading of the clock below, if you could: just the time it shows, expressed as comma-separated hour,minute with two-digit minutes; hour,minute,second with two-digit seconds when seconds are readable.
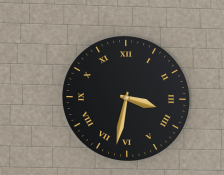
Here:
3,32
